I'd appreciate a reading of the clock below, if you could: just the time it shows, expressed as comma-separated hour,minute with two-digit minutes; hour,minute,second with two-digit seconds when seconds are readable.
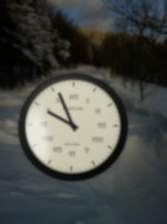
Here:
9,56
